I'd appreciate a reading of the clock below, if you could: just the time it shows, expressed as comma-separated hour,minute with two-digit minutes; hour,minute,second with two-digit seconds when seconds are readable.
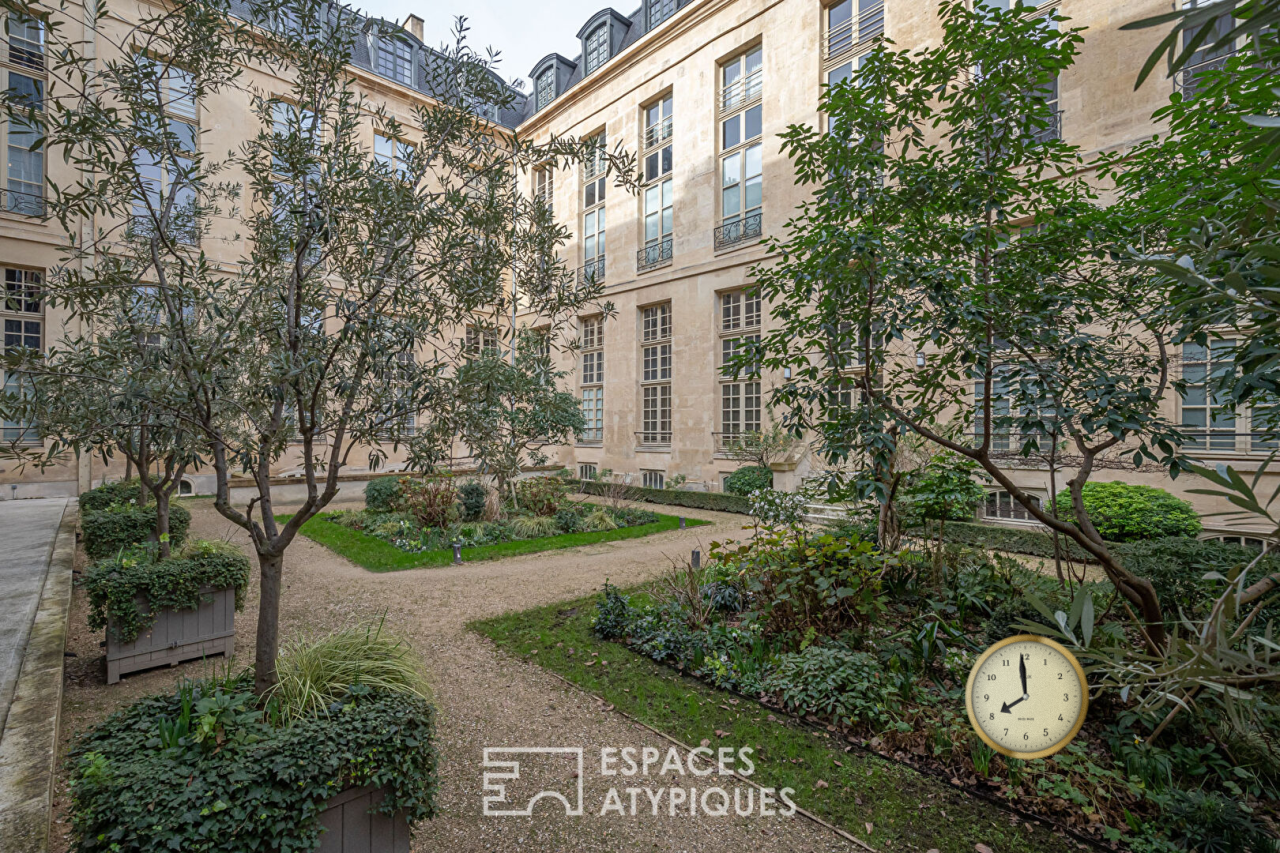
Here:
7,59
